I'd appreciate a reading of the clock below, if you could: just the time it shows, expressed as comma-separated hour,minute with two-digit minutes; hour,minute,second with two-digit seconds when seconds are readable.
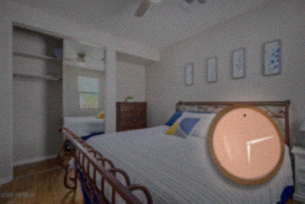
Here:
6,13
